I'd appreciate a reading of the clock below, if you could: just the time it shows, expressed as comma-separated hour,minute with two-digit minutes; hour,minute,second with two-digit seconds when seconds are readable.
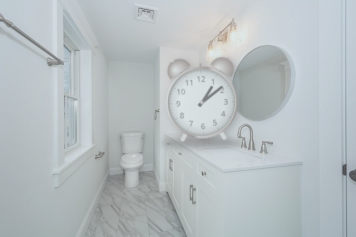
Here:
1,09
